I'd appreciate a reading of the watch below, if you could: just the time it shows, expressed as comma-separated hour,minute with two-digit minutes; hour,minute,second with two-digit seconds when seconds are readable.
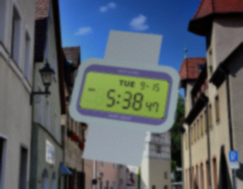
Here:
5,38,47
